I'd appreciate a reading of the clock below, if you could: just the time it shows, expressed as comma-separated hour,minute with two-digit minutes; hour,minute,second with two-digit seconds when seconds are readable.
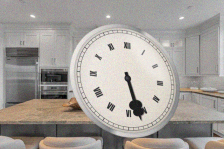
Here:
5,27
